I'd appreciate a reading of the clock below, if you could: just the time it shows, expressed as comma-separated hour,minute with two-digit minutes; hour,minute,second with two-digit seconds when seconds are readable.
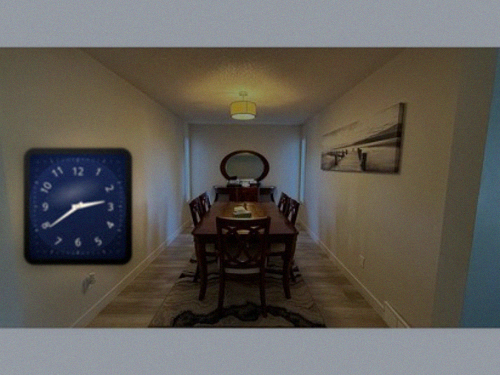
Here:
2,39
